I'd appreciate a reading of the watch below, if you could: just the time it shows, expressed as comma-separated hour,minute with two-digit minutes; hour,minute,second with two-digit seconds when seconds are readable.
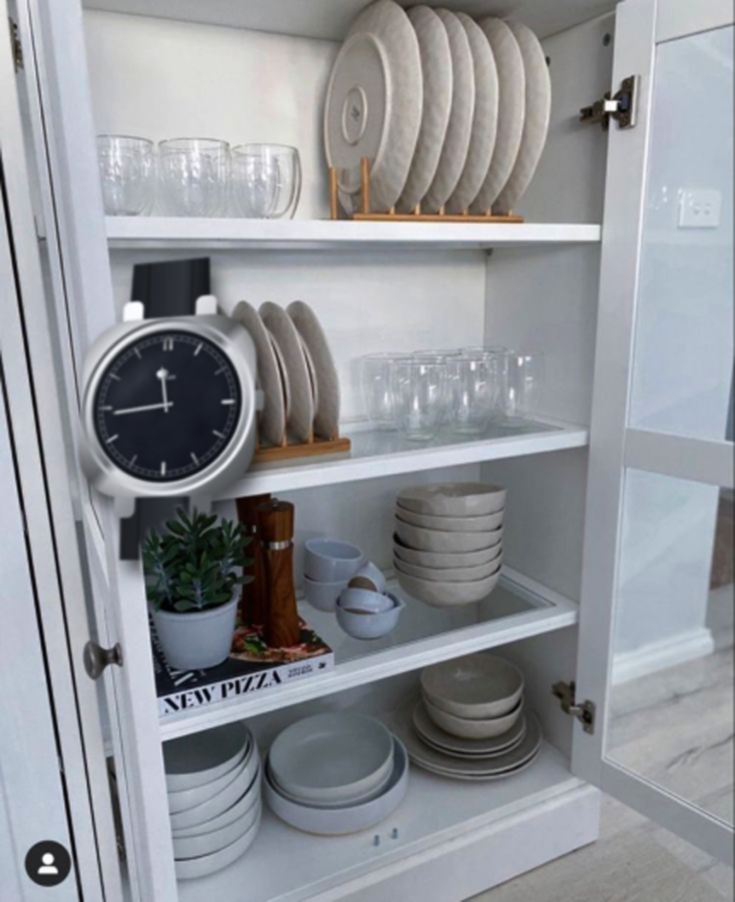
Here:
11,44
